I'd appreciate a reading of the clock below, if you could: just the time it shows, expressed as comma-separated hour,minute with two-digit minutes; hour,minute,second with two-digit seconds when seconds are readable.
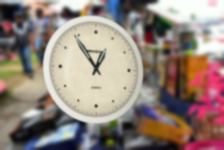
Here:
12,54
